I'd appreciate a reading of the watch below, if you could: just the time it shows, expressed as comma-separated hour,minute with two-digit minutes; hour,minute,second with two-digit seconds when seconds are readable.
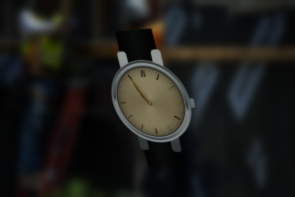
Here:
10,55
